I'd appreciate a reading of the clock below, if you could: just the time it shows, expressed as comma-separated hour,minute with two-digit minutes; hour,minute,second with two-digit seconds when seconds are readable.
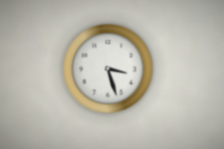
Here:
3,27
